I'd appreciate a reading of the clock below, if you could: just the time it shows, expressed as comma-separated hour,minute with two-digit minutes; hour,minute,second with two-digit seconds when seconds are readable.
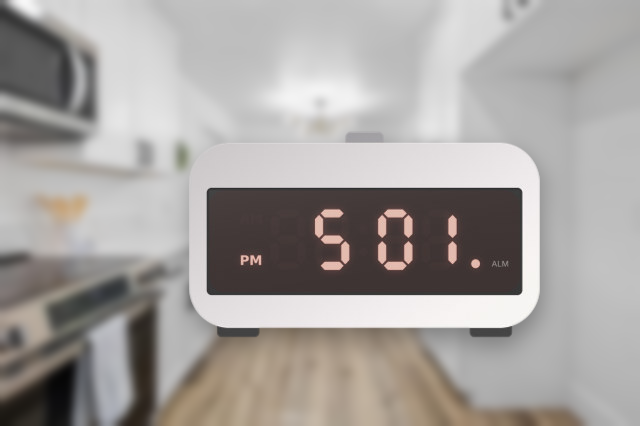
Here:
5,01
